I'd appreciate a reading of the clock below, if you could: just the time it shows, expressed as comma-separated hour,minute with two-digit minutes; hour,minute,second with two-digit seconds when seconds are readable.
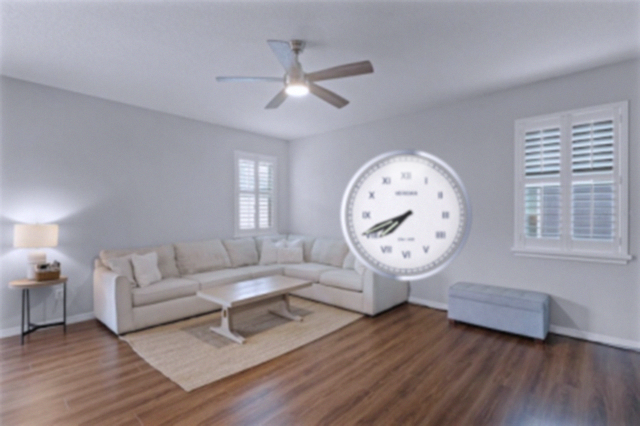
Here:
7,41
